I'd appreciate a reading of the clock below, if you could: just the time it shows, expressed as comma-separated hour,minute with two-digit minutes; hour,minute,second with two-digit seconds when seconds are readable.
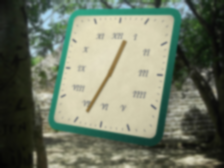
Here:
12,34
